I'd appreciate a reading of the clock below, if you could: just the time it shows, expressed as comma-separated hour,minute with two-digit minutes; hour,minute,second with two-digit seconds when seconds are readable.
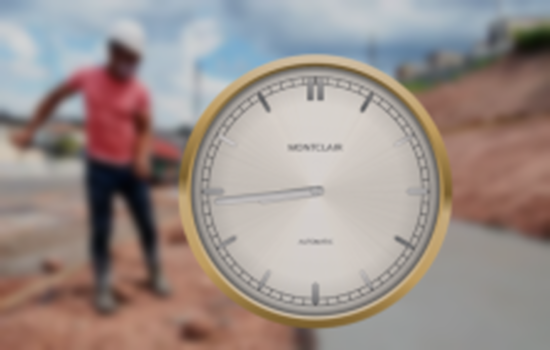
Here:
8,44
